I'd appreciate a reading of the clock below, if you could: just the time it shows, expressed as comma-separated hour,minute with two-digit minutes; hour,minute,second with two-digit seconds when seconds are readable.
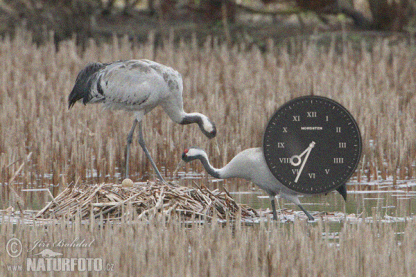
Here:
7,34
